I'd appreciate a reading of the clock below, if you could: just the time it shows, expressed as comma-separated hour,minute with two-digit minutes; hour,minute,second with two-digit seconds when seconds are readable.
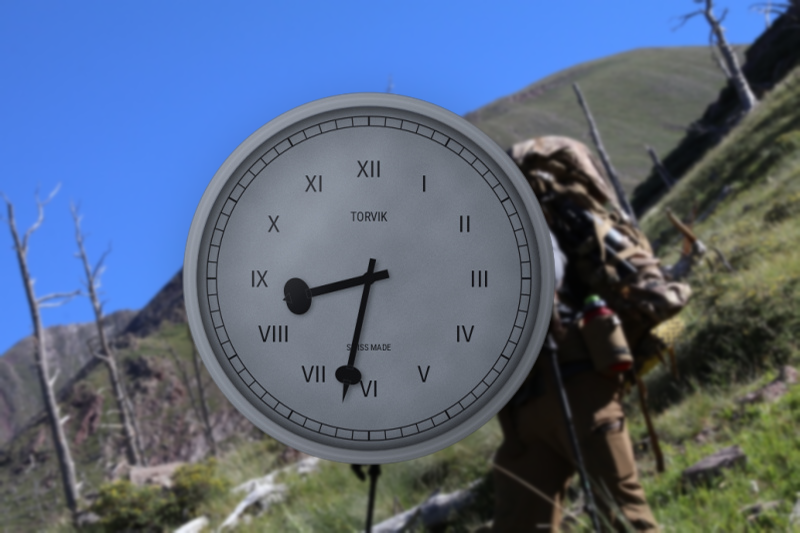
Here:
8,32
